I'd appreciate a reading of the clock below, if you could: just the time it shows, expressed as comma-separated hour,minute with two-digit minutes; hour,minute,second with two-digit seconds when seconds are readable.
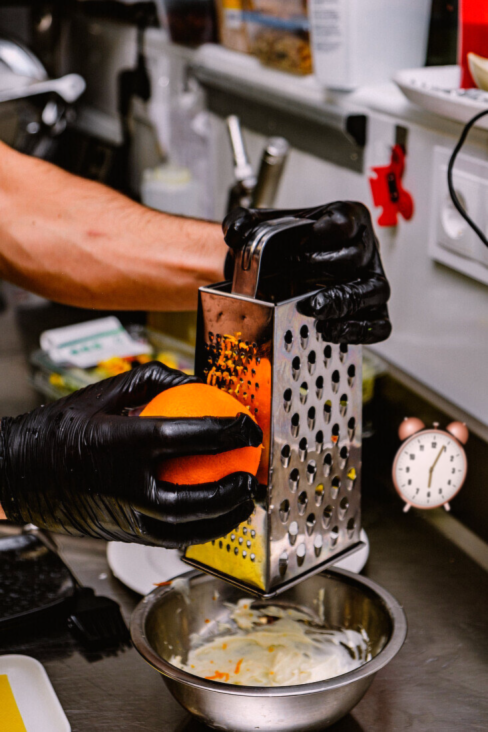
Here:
6,04
